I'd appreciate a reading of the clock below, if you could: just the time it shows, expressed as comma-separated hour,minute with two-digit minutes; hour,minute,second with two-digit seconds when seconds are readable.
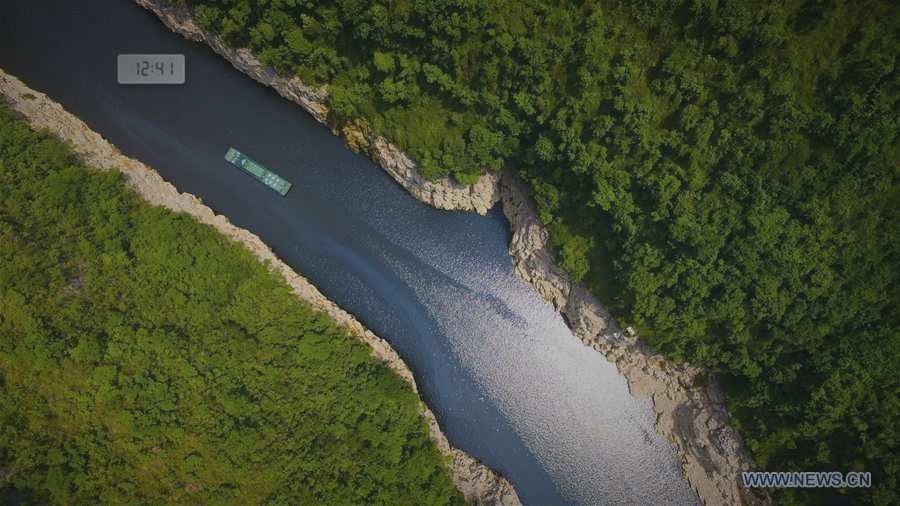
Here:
12,41
